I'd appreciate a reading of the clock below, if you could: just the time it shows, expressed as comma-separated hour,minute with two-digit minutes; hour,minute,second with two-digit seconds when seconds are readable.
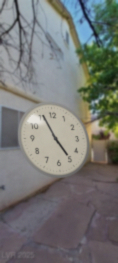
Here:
4,56
